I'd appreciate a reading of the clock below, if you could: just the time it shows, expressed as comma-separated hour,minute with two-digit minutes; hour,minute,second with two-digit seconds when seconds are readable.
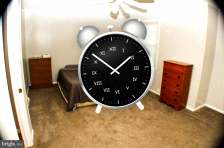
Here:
1,52
